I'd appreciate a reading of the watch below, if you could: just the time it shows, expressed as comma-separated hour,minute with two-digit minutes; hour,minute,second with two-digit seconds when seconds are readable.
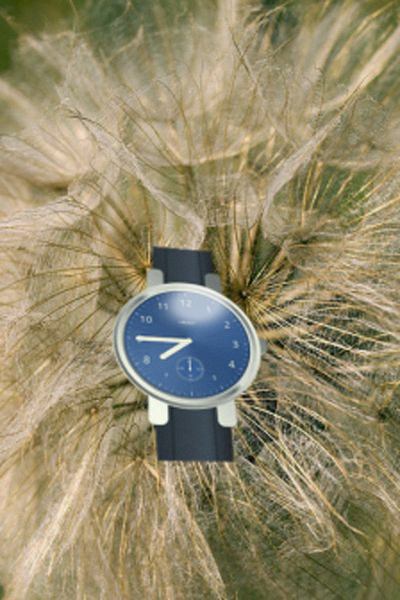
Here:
7,45
